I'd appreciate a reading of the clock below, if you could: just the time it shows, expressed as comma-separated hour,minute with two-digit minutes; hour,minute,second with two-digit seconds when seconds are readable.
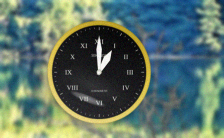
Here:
1,00
